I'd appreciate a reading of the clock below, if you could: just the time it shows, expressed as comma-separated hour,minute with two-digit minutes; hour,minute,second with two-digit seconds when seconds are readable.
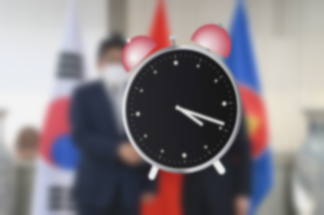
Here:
4,19
